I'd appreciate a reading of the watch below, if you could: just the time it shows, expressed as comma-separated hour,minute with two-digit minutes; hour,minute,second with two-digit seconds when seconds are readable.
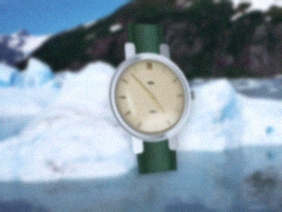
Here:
4,53
